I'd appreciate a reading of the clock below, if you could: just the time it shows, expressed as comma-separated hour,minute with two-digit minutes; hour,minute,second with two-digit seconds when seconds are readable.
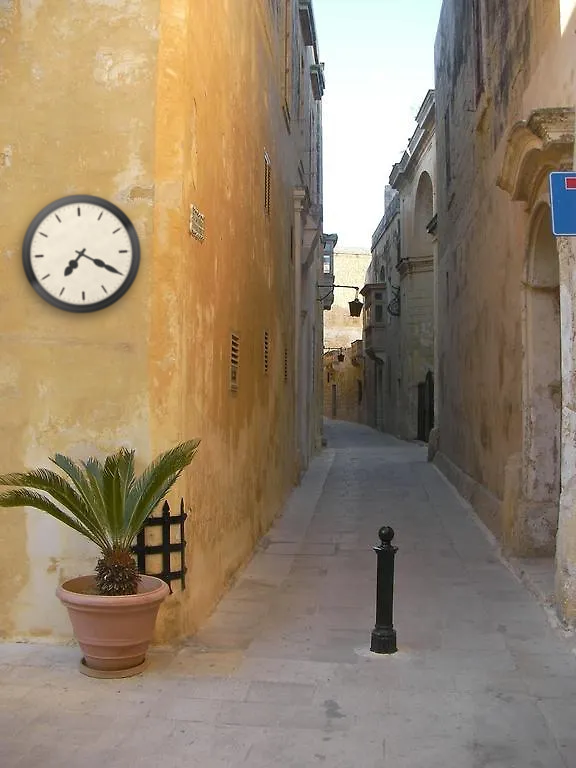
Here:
7,20
